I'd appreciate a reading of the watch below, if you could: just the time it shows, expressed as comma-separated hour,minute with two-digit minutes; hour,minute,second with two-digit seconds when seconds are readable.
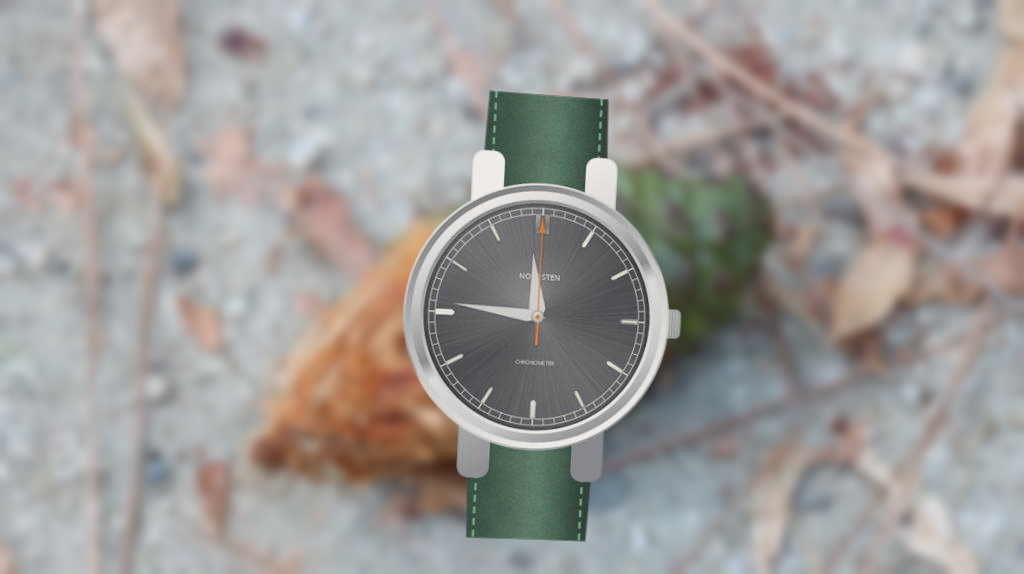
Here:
11,46,00
